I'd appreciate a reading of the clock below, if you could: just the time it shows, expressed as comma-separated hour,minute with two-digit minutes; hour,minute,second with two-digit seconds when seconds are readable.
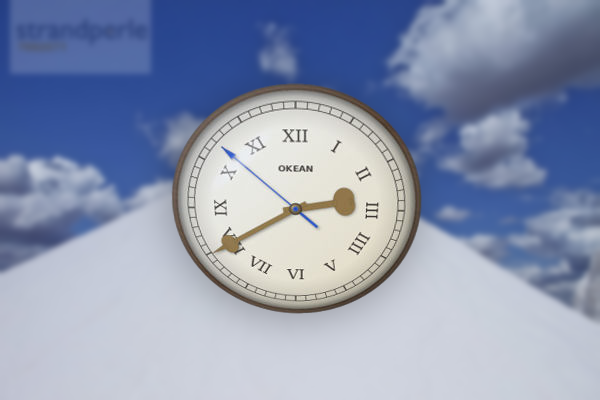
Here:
2,39,52
